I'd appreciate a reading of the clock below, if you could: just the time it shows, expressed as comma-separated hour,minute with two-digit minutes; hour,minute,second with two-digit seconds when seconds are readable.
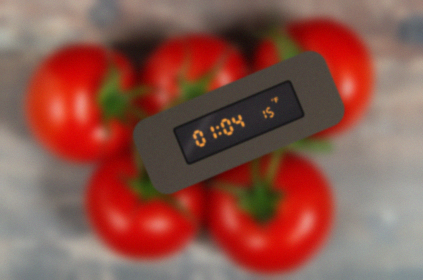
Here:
1,04
